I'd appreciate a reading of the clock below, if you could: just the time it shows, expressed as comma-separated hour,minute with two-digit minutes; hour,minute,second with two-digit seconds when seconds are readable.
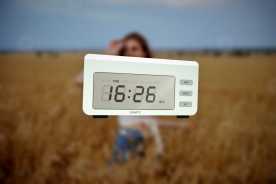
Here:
16,26
